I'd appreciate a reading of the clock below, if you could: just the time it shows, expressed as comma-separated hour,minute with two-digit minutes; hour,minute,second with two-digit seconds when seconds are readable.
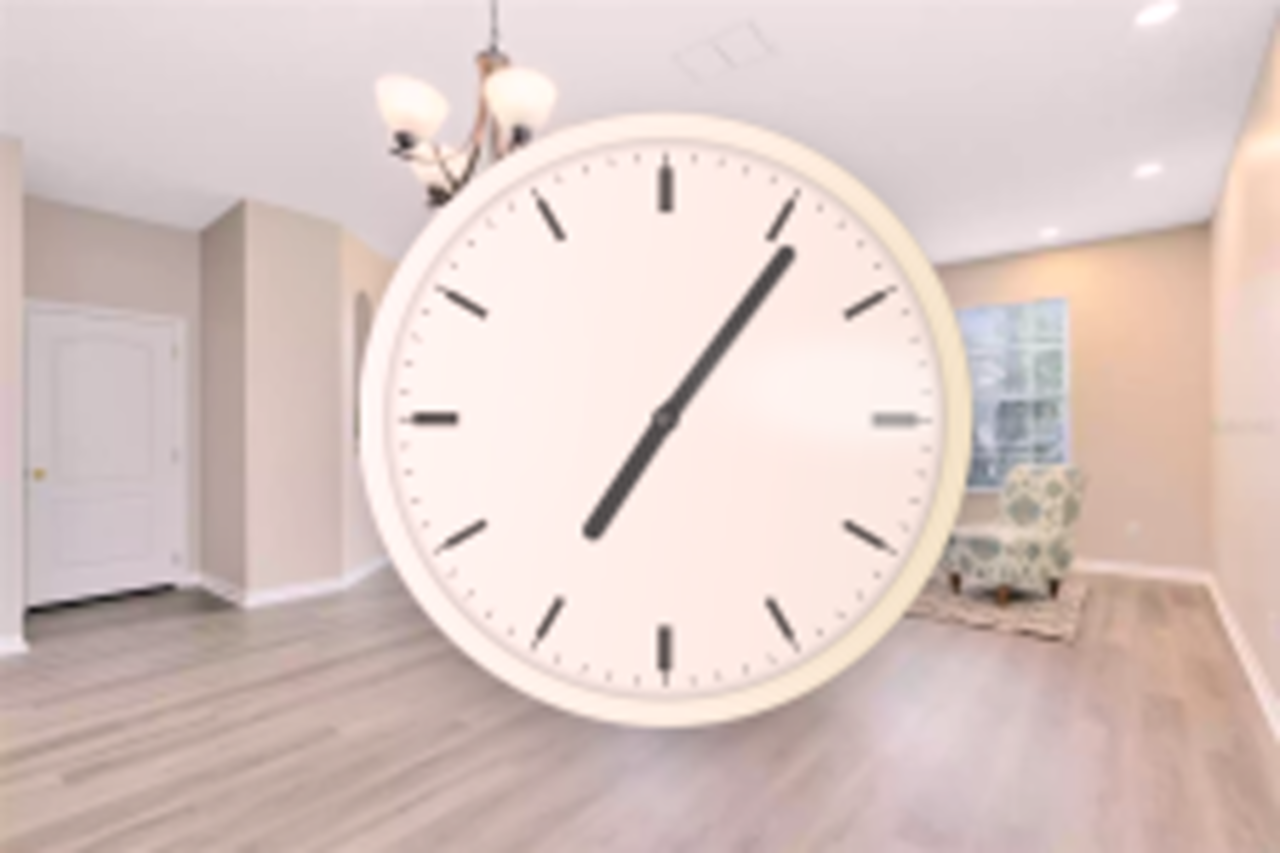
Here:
7,06
